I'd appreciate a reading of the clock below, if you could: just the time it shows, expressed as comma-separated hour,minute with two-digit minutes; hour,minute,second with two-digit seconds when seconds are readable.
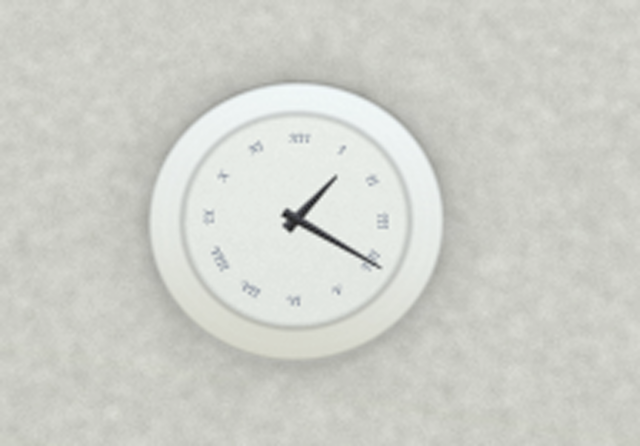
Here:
1,20
